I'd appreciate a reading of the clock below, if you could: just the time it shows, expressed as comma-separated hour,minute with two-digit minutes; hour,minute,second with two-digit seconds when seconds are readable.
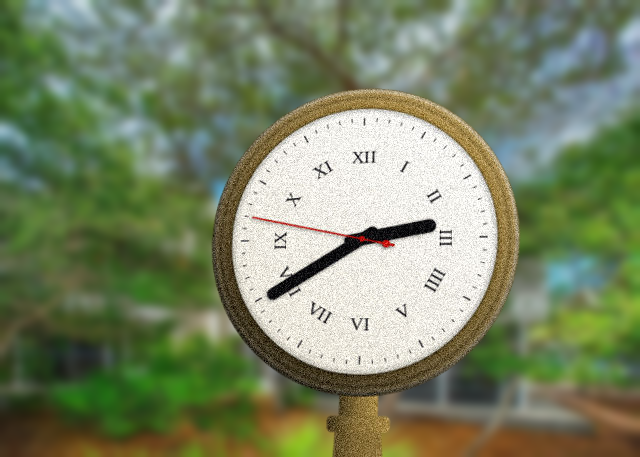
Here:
2,39,47
